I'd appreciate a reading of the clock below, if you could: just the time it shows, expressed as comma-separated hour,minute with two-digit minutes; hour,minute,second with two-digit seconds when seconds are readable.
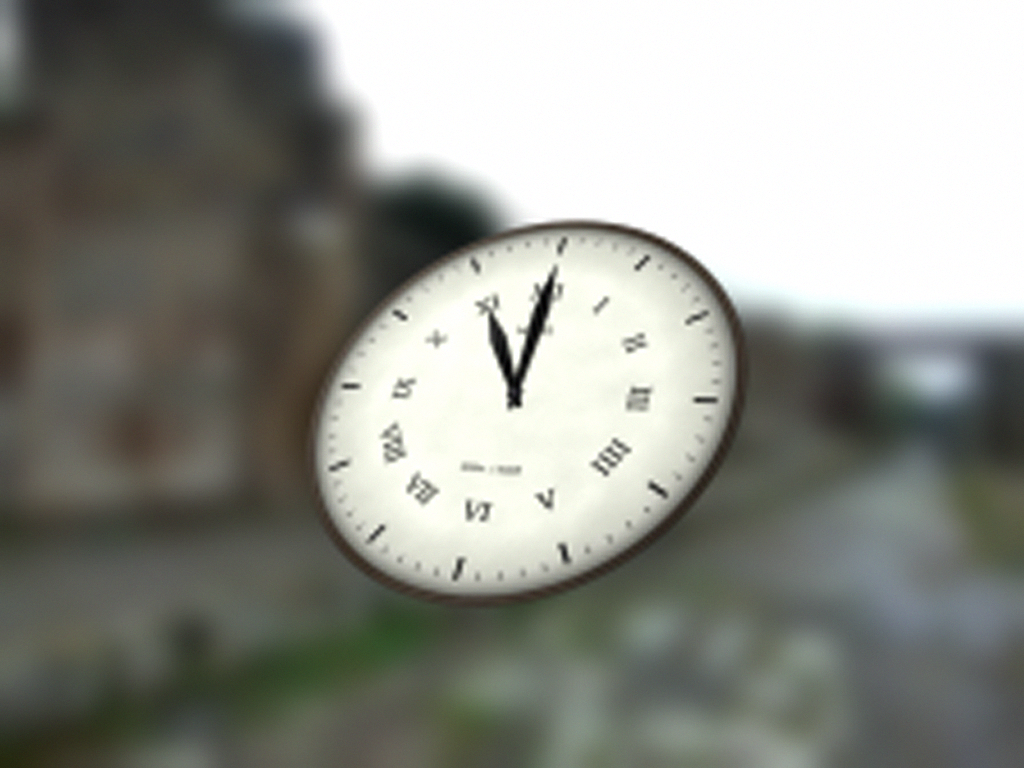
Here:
11,00
